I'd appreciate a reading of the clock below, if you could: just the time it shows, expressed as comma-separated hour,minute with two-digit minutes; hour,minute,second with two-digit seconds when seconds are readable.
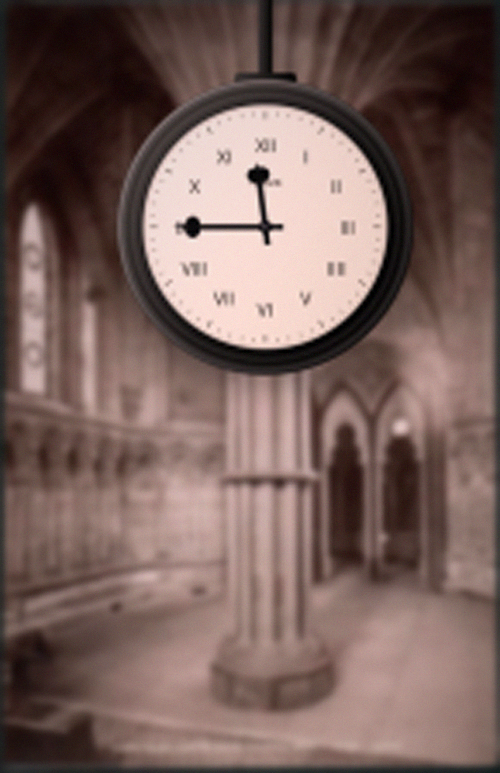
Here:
11,45
